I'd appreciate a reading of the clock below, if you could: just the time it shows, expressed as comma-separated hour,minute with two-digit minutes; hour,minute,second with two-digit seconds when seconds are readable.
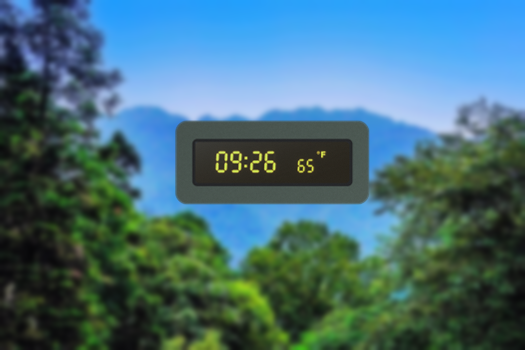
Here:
9,26
